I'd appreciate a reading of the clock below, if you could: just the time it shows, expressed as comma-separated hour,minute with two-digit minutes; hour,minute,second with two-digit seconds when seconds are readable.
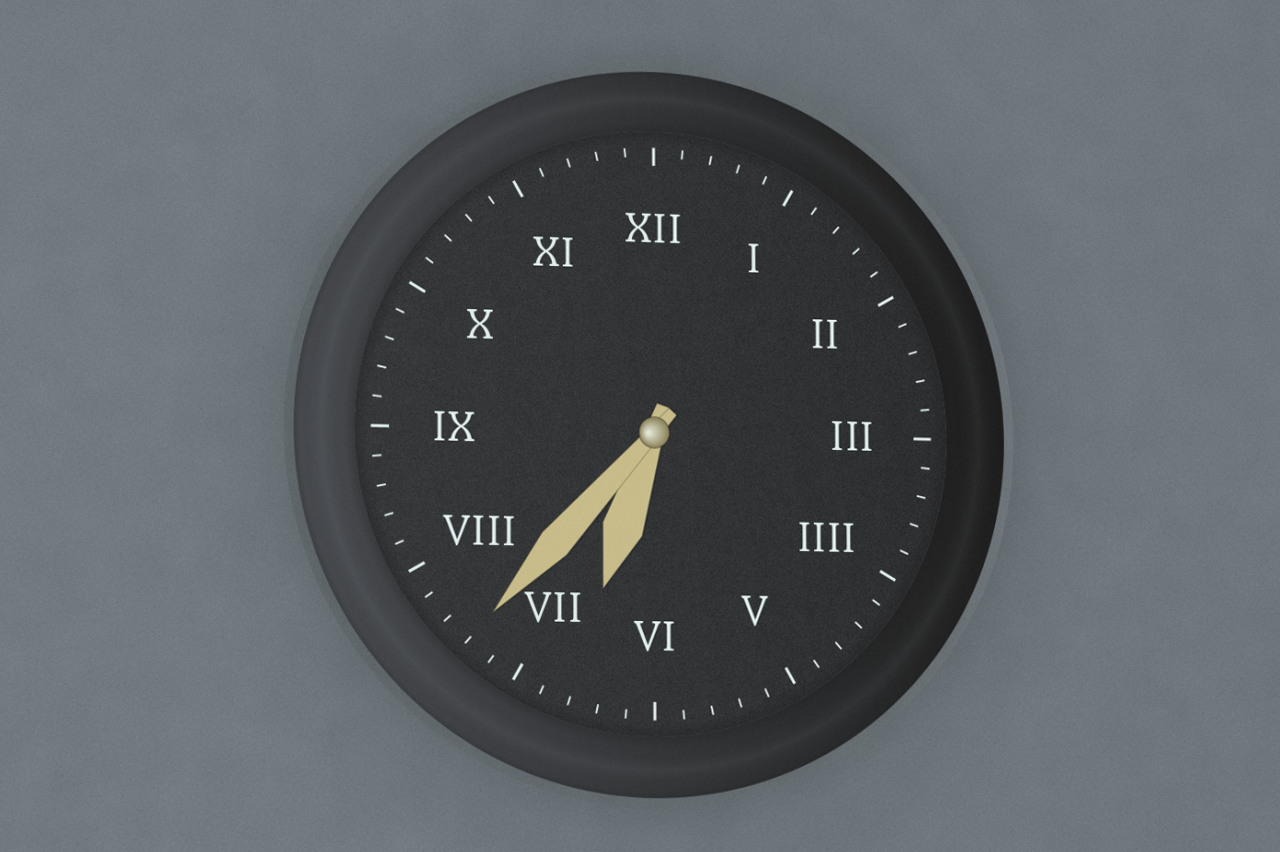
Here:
6,37
